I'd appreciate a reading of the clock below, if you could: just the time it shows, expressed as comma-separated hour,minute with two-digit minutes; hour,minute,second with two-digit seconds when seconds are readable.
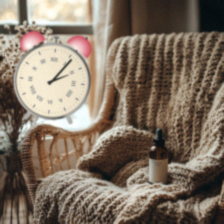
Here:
2,06
